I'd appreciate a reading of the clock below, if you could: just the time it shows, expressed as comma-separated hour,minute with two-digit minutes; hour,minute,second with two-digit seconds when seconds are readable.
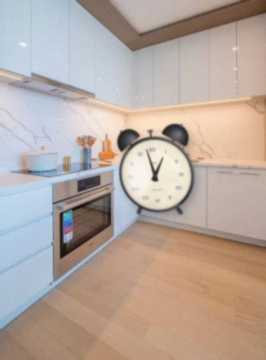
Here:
12,58
